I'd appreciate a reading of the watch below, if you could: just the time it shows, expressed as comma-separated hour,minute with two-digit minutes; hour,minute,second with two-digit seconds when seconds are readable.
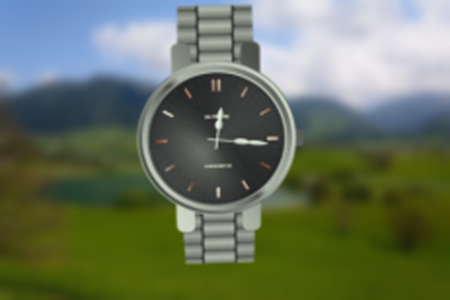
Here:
12,16
